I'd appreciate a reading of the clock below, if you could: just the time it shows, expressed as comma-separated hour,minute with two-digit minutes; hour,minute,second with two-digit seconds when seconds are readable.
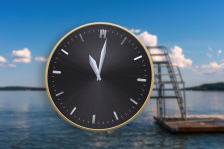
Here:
11,01
